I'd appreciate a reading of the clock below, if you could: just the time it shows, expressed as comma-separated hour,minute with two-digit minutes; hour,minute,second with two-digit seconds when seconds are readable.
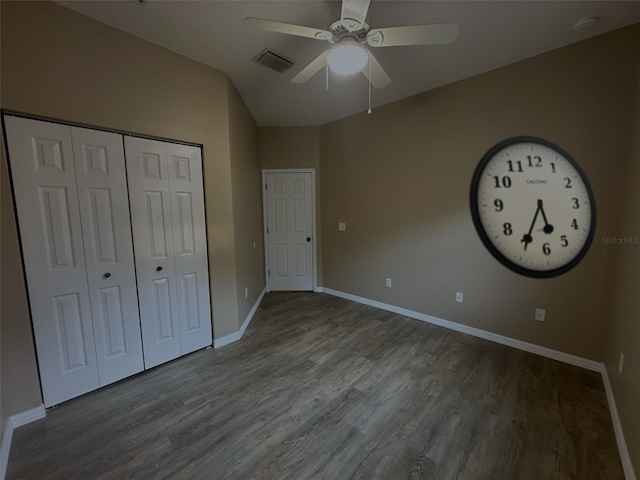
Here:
5,35
